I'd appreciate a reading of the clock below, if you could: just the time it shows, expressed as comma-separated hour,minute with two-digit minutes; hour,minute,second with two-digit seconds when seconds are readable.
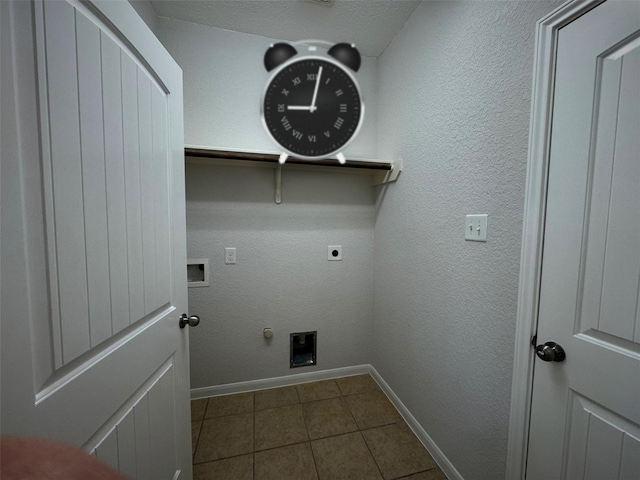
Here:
9,02
